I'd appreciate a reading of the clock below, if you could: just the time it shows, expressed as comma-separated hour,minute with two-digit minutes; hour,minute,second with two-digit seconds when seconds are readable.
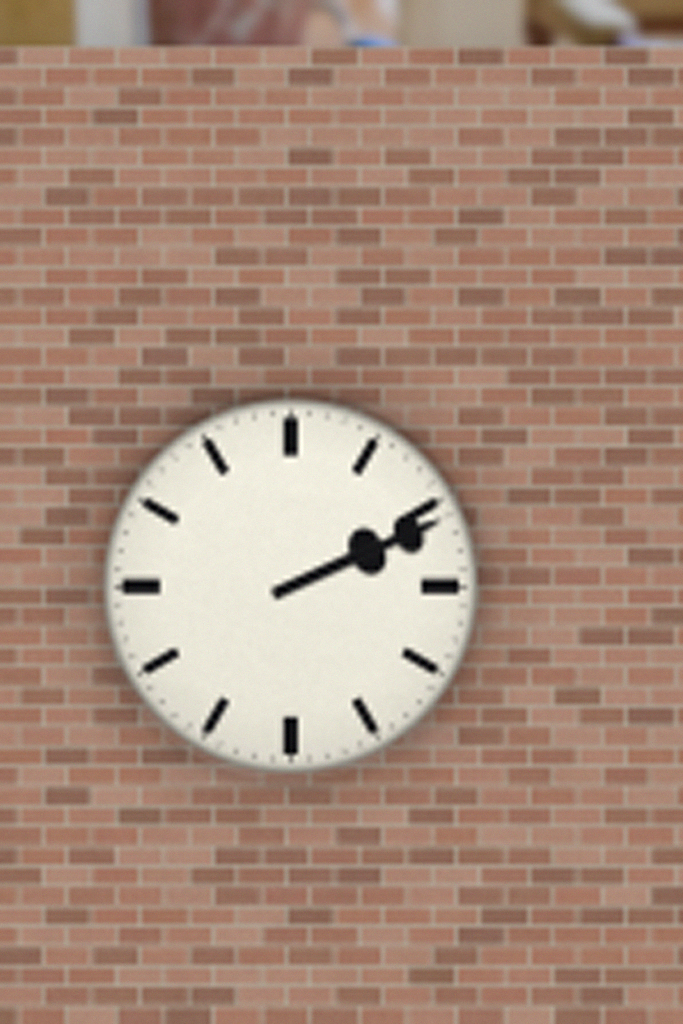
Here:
2,11
